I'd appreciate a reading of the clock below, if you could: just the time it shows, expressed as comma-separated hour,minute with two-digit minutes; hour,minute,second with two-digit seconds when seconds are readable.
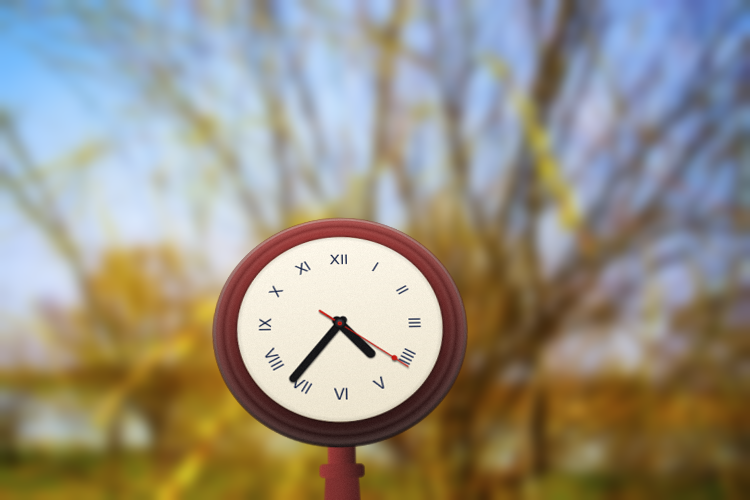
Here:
4,36,21
